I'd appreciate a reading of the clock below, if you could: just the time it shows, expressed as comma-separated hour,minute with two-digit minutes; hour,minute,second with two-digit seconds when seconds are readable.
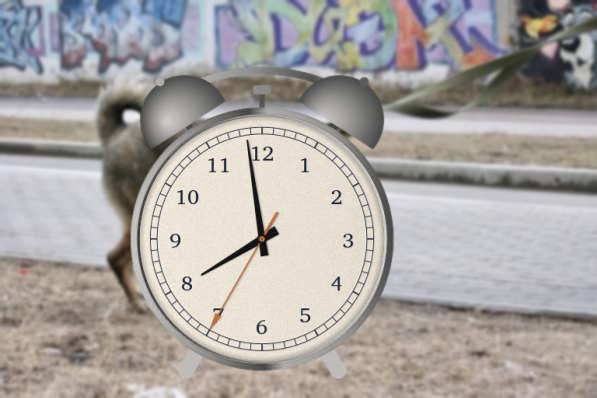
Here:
7,58,35
